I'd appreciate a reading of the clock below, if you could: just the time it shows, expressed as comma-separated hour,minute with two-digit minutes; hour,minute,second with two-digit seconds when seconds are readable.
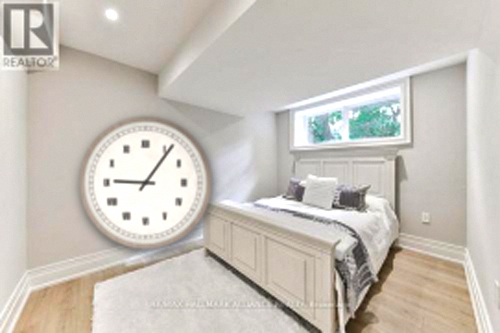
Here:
9,06
